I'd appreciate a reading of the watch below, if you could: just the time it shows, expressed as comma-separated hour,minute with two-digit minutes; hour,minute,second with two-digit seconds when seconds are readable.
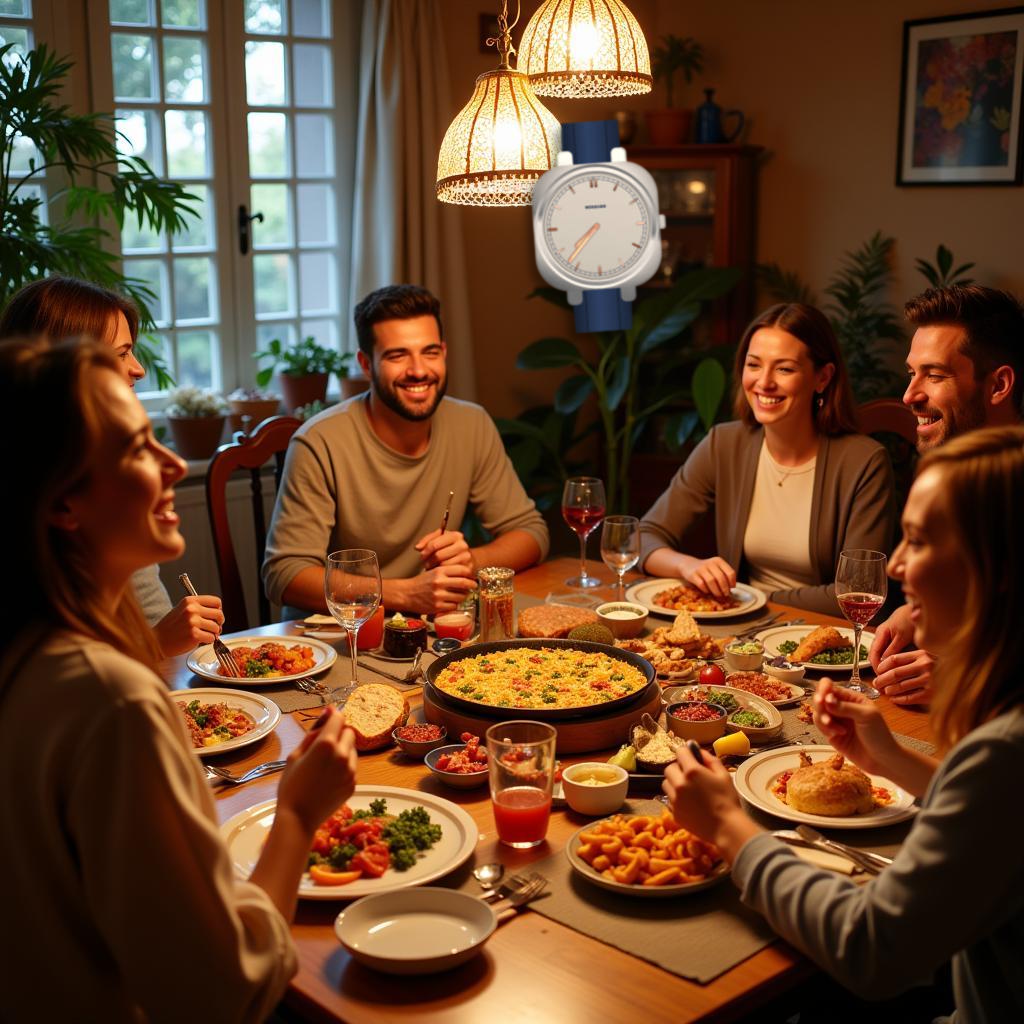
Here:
7,37
